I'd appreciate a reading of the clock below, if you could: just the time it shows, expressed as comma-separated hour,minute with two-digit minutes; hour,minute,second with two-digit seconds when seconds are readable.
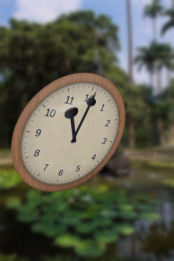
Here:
11,01
